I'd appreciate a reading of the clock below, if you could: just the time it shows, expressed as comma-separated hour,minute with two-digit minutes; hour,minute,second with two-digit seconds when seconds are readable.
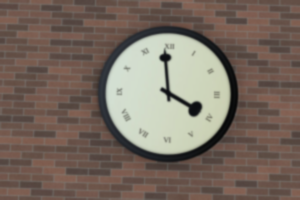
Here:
3,59
